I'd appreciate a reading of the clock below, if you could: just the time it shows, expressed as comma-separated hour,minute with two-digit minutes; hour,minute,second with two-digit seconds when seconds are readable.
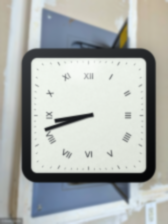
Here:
8,42
